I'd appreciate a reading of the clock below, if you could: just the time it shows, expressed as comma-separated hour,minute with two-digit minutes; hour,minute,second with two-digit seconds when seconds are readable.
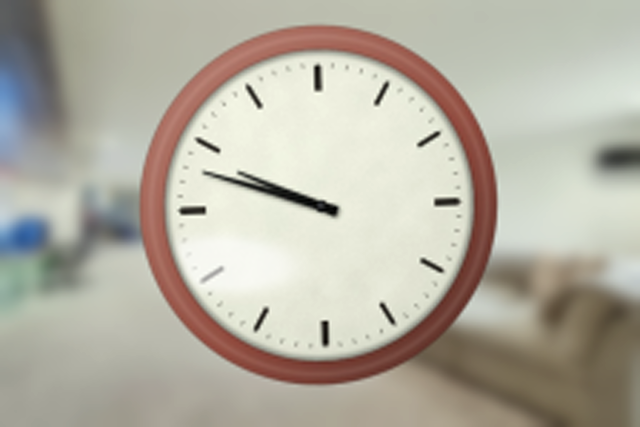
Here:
9,48
